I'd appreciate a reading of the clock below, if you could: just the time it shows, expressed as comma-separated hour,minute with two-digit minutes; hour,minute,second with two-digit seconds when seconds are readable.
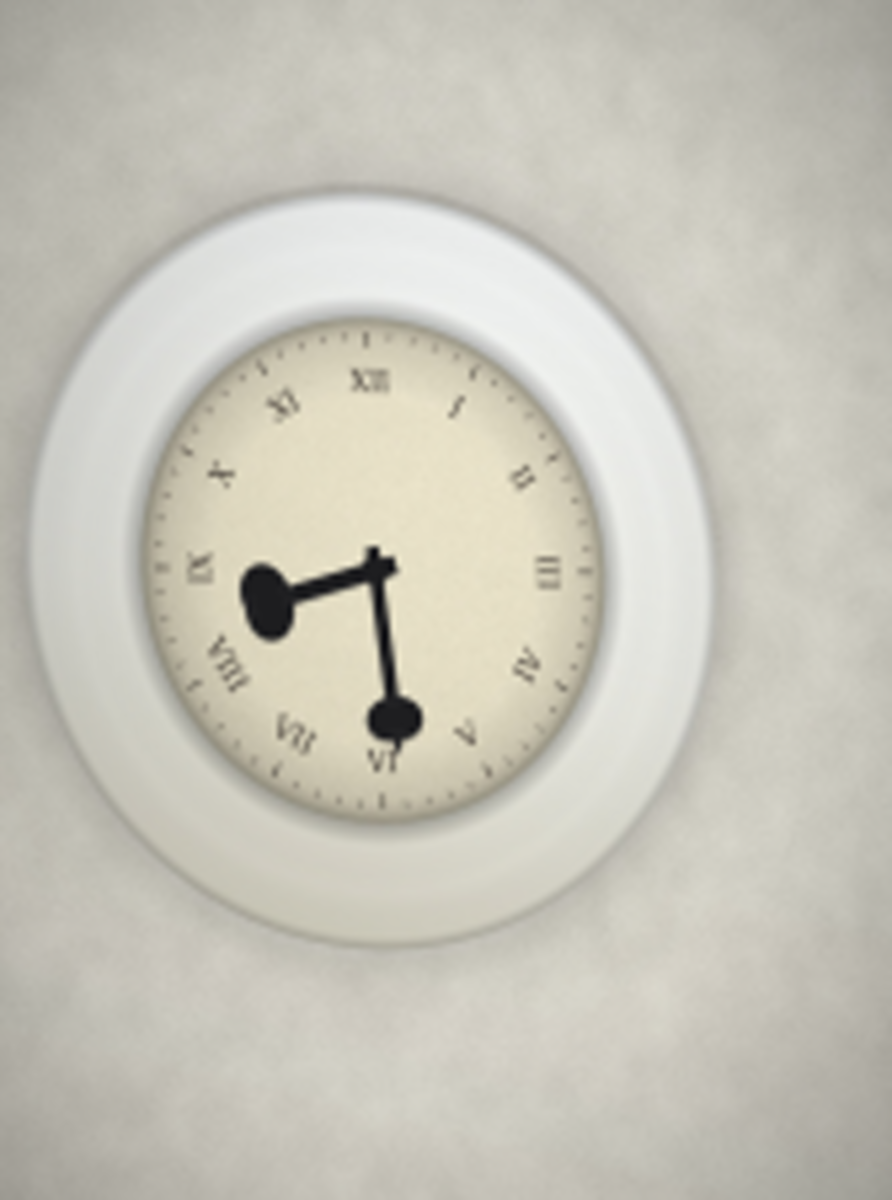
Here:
8,29
